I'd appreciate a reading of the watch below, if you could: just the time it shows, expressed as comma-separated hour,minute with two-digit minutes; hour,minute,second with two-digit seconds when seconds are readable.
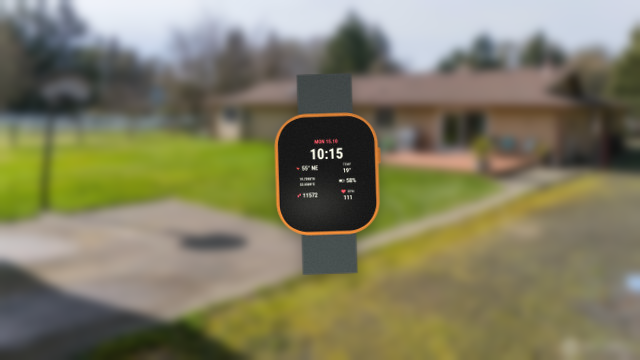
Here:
10,15
